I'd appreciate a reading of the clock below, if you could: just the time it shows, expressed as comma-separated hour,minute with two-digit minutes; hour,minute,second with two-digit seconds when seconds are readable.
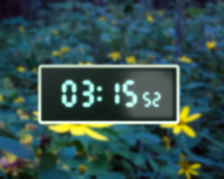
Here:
3,15,52
